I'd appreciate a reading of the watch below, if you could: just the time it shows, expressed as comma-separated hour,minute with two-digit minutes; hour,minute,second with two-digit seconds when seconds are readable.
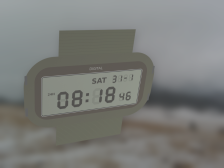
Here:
8,18,46
